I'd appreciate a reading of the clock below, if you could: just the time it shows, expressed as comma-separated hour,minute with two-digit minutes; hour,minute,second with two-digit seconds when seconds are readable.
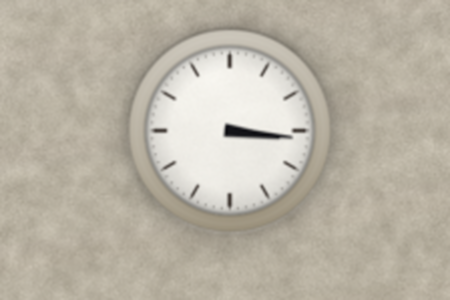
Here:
3,16
